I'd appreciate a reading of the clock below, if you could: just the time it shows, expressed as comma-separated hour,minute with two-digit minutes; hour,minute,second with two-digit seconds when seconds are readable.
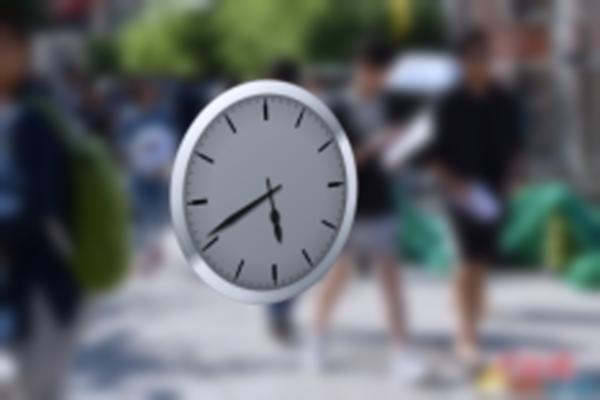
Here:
5,41
